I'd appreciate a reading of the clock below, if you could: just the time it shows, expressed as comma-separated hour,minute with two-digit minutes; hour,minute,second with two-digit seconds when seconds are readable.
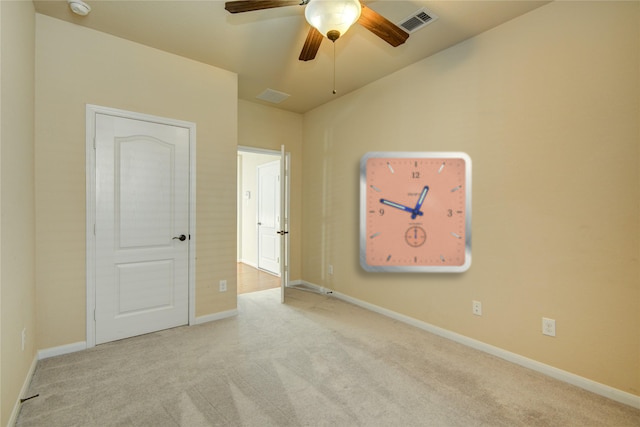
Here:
12,48
